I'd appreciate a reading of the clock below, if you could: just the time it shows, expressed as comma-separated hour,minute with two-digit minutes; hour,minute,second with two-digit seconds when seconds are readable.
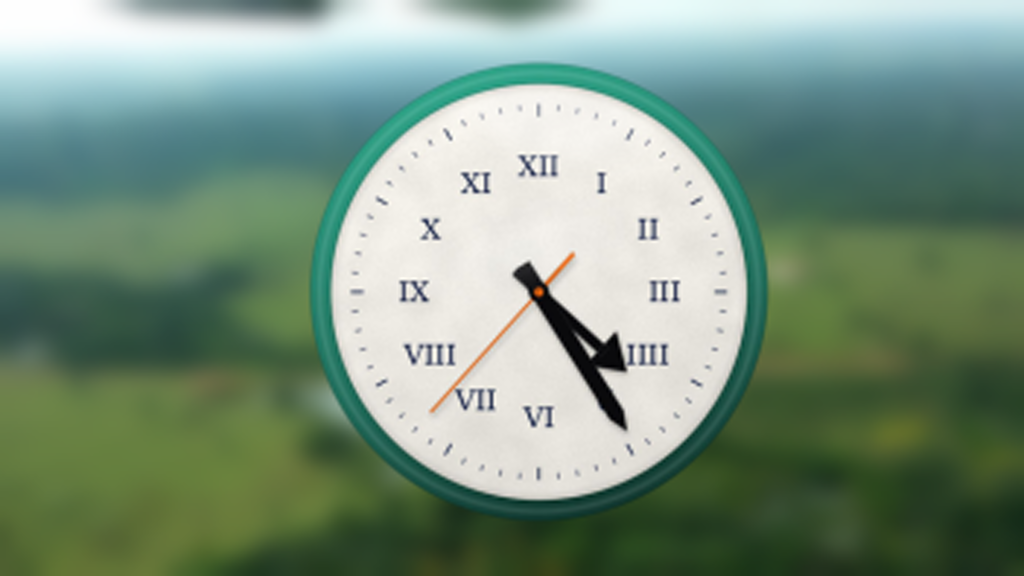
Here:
4,24,37
